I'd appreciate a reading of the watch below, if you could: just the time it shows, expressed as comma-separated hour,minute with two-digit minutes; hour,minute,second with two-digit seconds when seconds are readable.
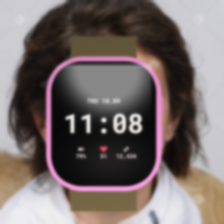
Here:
11,08
